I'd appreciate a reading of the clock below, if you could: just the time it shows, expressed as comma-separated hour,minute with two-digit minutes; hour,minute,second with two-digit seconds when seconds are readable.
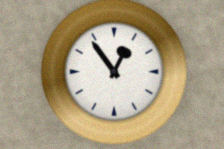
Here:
12,54
